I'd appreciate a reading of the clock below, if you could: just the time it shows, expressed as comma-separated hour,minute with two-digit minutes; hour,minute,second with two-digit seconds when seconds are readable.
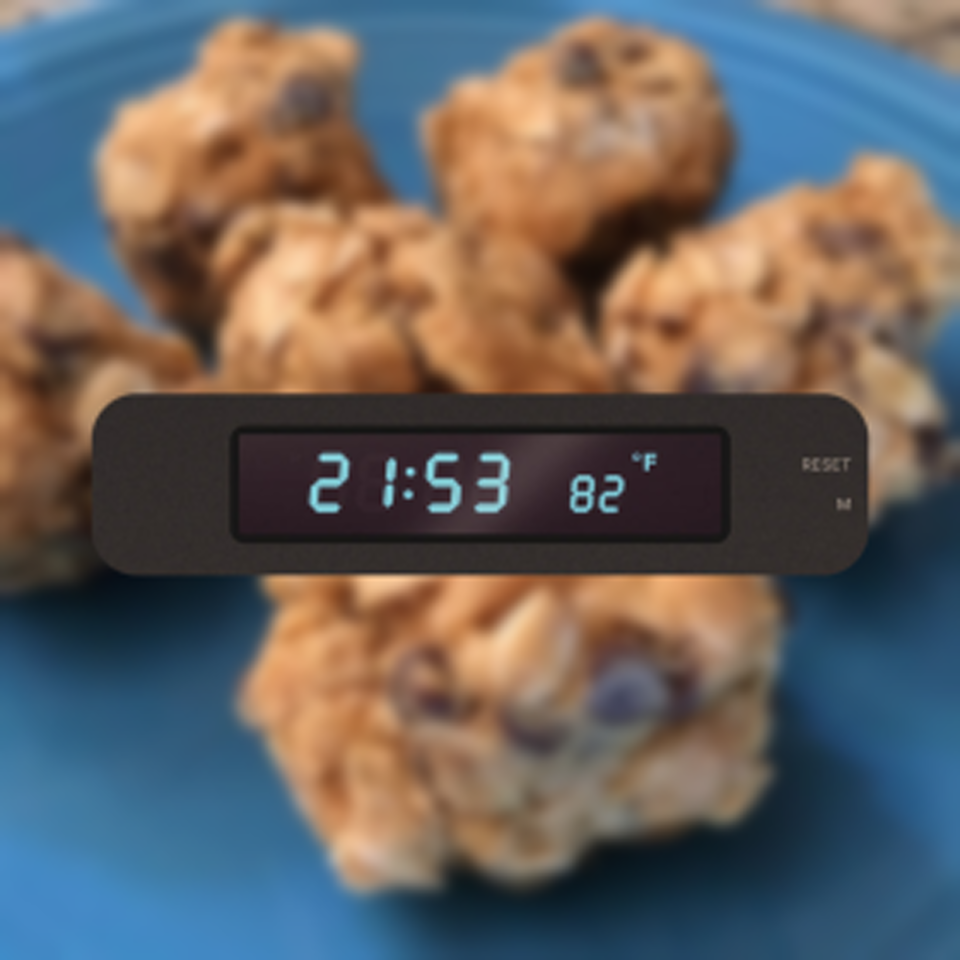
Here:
21,53
